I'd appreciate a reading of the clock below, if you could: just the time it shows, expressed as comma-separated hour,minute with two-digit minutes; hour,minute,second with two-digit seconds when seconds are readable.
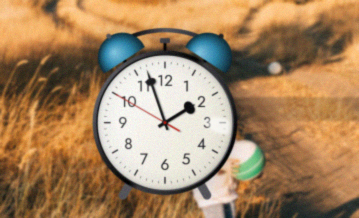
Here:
1,56,50
